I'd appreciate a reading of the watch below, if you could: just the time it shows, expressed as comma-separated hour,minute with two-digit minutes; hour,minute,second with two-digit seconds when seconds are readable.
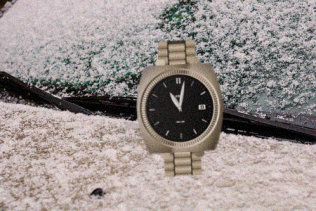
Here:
11,02
